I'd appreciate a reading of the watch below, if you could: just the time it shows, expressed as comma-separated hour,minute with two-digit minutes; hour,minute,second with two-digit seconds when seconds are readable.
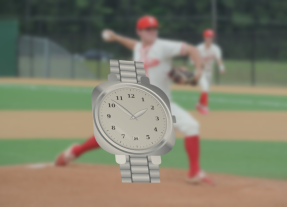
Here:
1,52
